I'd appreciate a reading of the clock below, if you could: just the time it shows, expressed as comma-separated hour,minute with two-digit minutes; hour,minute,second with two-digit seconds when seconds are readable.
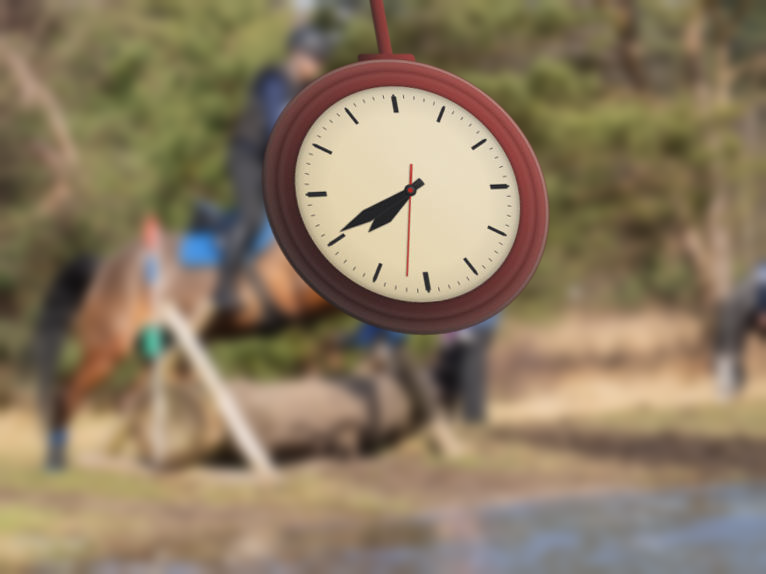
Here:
7,40,32
